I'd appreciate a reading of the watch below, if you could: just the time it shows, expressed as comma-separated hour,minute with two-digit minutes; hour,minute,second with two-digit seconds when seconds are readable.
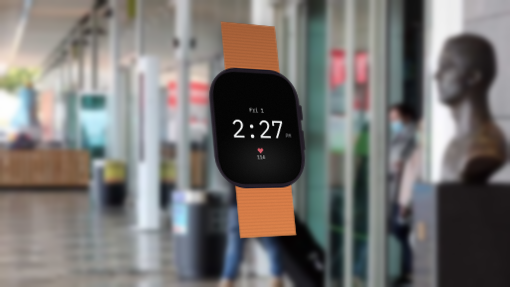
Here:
2,27
